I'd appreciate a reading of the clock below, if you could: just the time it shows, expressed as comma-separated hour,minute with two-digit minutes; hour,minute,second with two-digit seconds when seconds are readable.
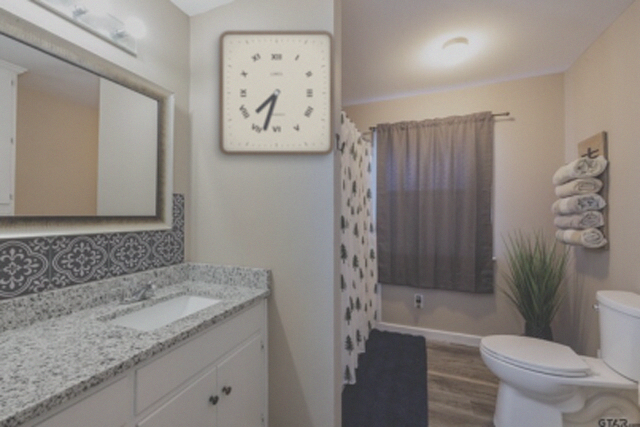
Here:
7,33
